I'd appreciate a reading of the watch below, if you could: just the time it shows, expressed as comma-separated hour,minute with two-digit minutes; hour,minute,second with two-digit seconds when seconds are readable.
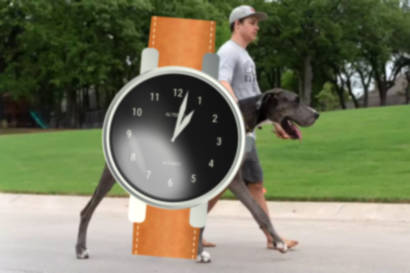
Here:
1,02
